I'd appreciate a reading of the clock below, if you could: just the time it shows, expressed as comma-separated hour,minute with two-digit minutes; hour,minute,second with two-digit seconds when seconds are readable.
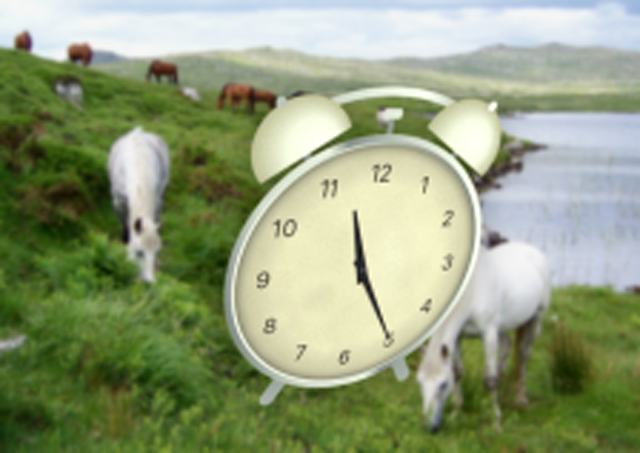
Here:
11,25
